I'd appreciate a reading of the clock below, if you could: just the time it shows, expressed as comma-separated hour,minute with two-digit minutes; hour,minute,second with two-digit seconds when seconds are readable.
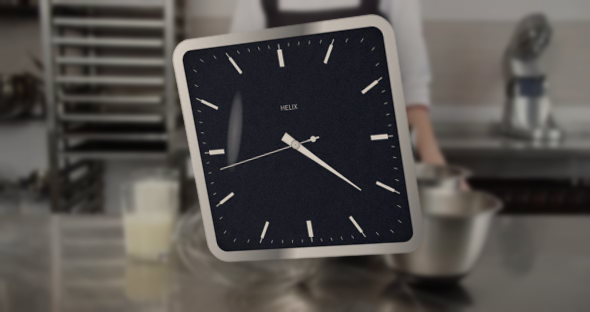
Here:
4,21,43
